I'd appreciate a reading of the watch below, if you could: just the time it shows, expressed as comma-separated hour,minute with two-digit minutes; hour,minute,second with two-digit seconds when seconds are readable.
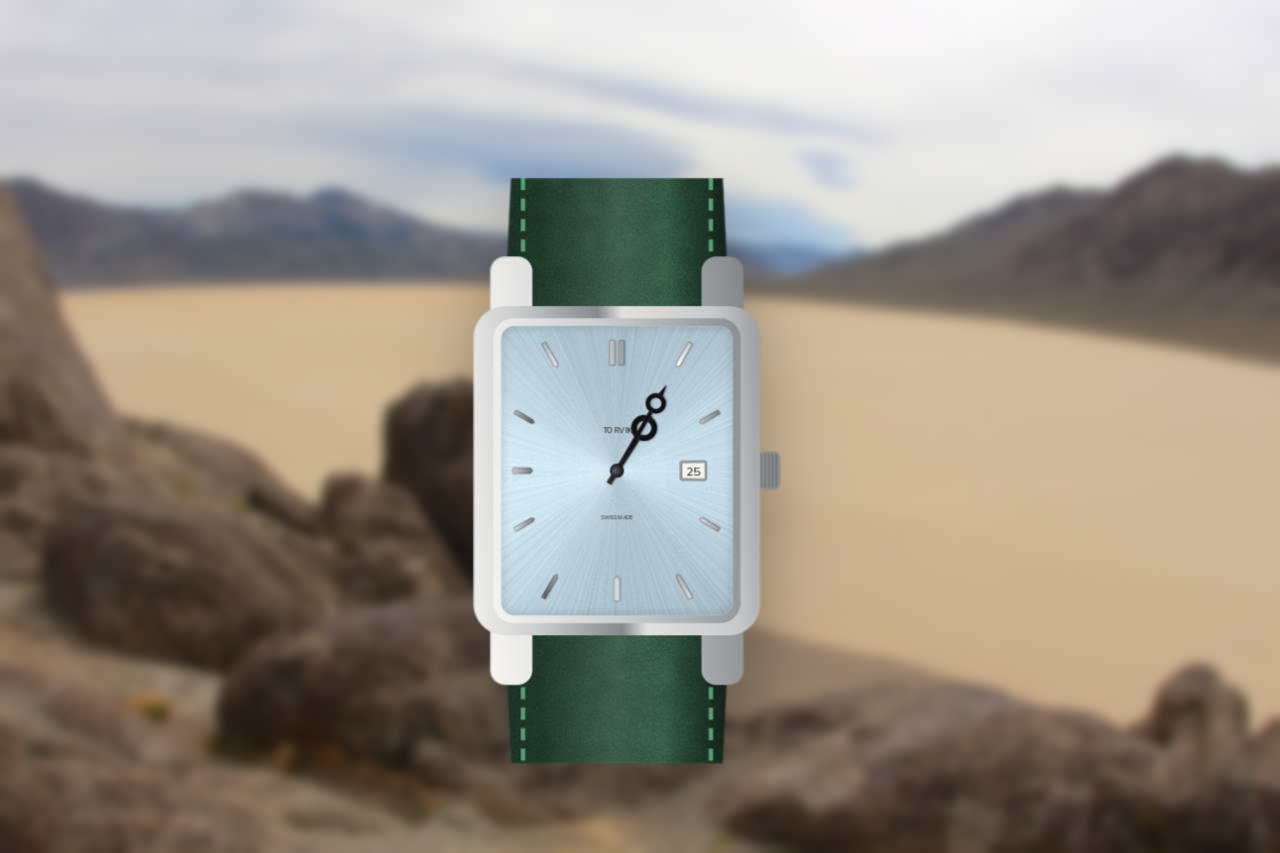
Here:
1,05
